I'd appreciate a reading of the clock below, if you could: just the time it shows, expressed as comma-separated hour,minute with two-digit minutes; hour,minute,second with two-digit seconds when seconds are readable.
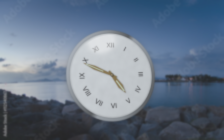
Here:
4,49
